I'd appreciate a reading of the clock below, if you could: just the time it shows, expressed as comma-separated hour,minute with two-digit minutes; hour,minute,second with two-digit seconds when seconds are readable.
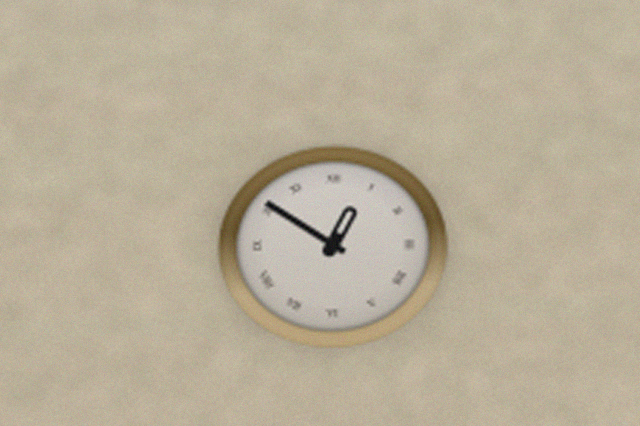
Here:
12,51
